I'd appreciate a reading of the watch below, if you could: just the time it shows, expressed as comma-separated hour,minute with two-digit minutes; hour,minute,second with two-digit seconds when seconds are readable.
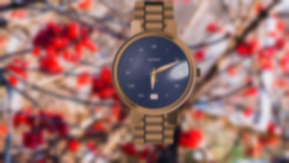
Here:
6,11
